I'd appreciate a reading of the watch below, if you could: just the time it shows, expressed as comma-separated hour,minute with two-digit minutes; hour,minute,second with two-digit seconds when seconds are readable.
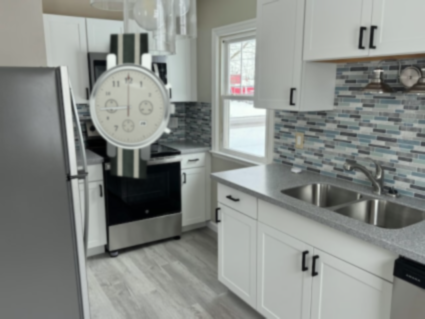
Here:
8,44
